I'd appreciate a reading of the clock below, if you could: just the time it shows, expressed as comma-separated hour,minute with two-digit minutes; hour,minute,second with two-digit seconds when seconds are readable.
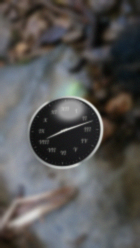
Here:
8,12
